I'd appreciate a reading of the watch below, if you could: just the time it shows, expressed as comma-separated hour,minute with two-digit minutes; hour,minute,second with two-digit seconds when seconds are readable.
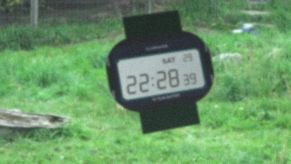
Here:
22,28,39
